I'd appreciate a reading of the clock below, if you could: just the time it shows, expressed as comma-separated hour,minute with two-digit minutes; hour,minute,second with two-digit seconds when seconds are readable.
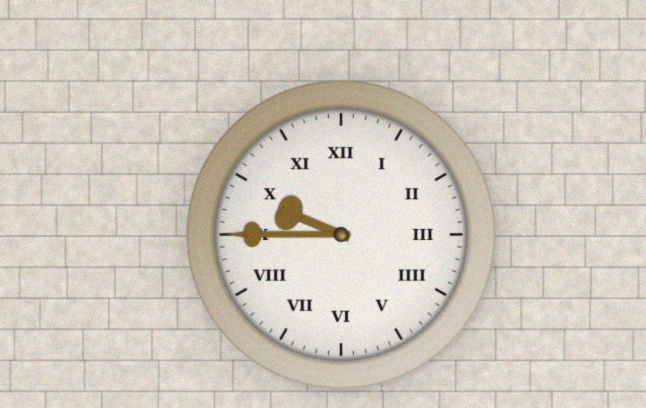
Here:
9,45
